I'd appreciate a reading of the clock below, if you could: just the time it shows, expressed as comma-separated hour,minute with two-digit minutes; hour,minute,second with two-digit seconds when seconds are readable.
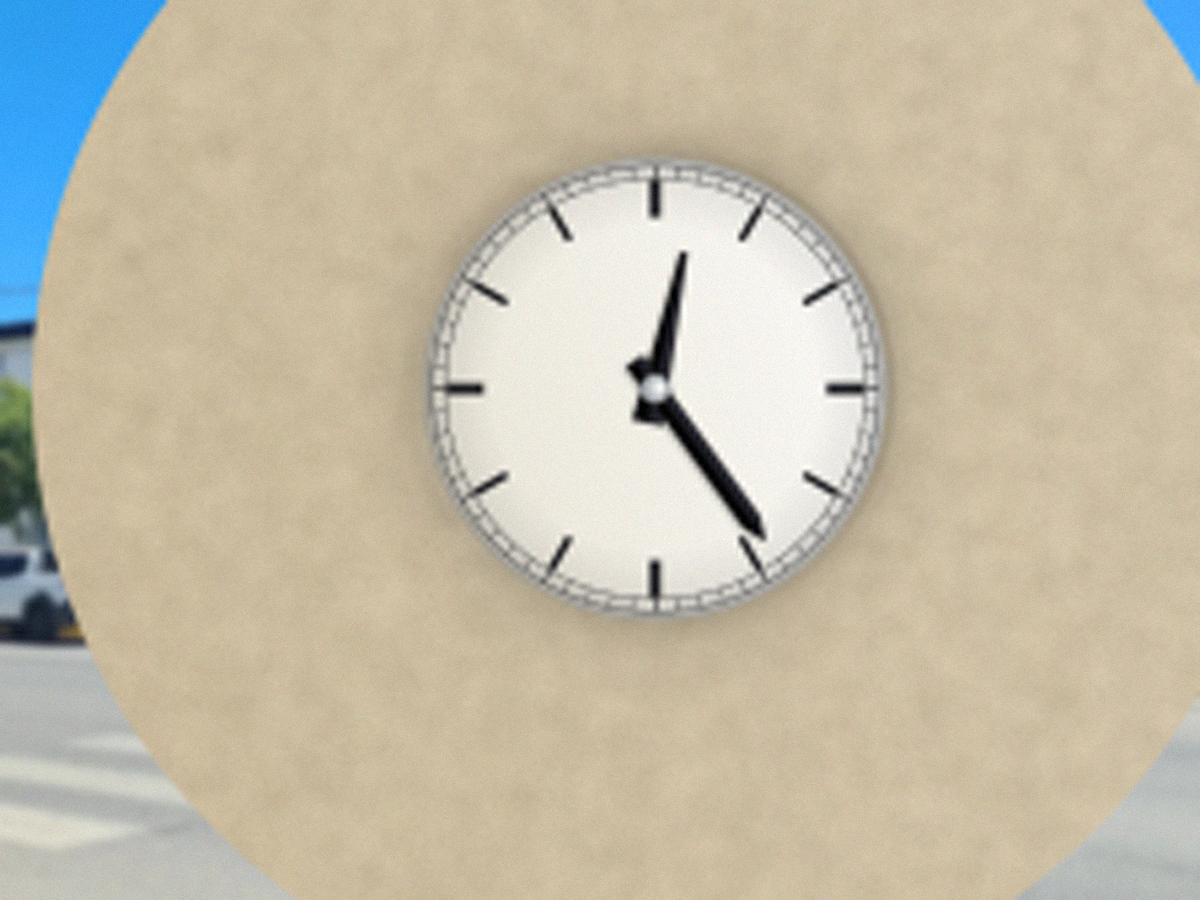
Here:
12,24
